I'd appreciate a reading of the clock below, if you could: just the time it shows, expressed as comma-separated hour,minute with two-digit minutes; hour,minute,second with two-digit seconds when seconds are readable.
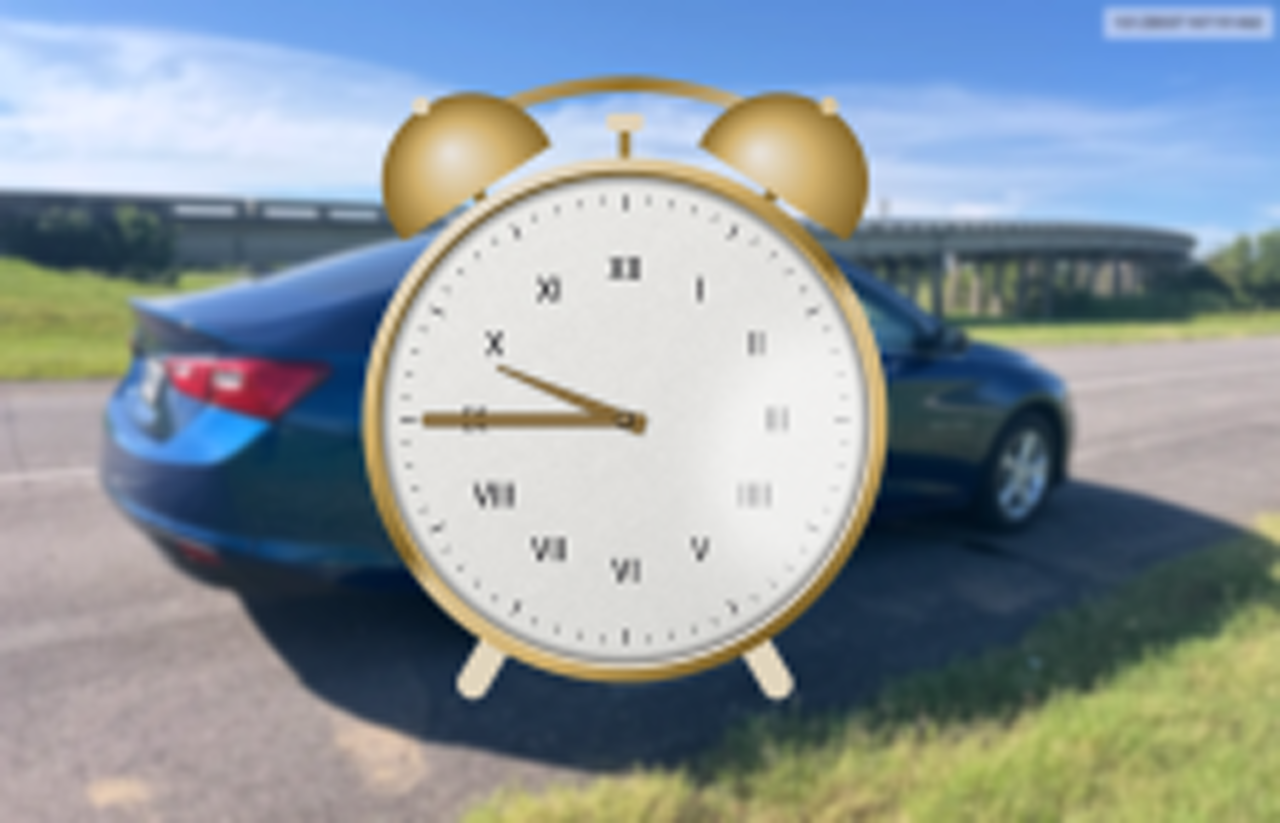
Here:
9,45
